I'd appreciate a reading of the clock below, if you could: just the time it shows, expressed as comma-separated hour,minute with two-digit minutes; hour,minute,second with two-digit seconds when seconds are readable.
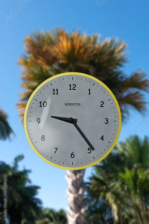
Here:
9,24
